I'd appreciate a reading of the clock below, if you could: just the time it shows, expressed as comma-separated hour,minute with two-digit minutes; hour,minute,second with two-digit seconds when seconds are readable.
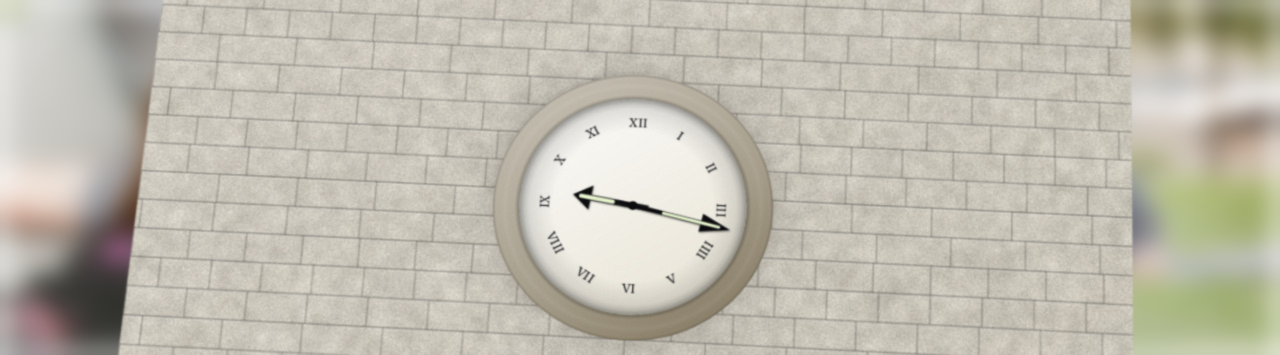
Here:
9,17
